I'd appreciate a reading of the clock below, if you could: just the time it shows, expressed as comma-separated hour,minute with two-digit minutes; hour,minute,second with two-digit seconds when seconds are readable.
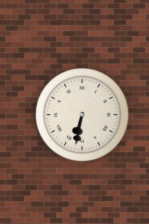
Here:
6,32
